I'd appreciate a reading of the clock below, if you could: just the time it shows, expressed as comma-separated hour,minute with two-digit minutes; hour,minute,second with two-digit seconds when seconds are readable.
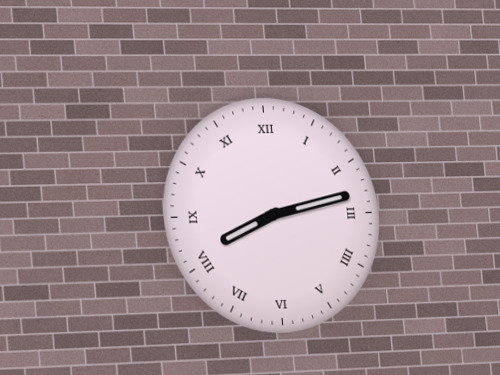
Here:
8,13
